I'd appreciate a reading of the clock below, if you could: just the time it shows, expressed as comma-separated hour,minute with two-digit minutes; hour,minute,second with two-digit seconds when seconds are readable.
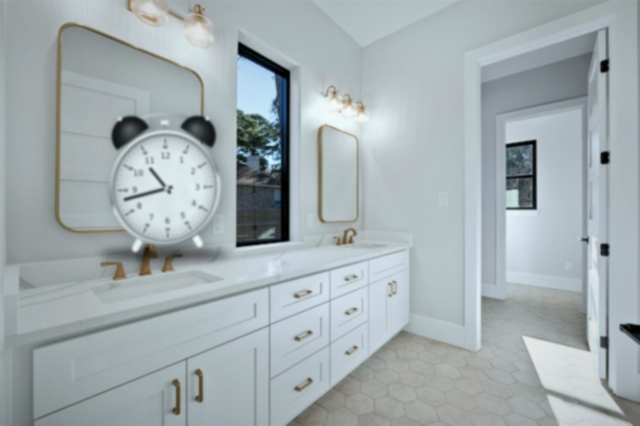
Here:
10,43
